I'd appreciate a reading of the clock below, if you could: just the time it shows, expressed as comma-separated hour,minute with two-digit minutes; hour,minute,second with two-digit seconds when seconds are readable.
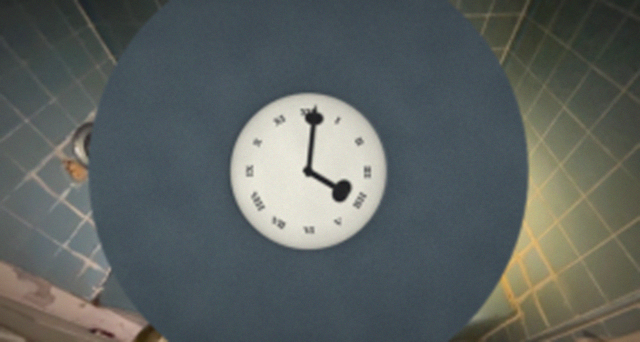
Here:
4,01
